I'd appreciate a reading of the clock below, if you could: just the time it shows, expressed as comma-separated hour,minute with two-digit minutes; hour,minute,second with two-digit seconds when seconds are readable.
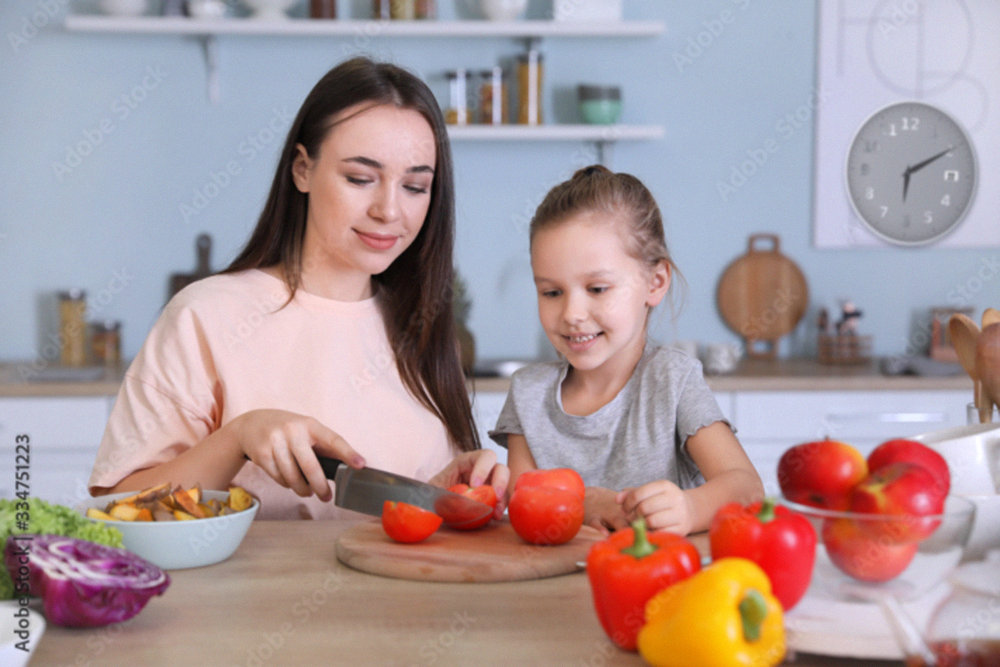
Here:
6,10
